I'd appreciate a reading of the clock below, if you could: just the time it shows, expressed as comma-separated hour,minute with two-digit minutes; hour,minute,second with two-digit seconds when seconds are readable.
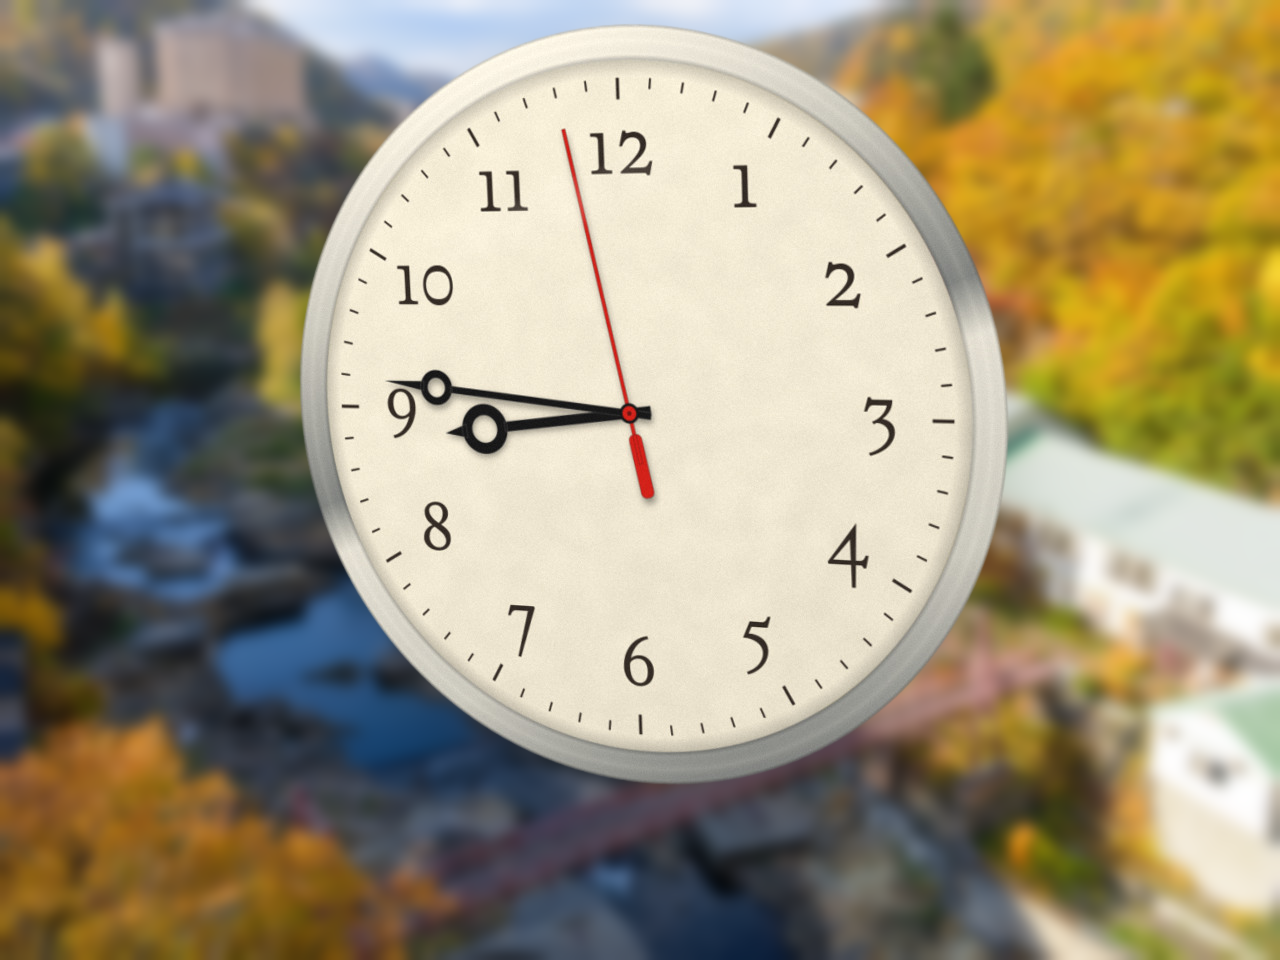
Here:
8,45,58
